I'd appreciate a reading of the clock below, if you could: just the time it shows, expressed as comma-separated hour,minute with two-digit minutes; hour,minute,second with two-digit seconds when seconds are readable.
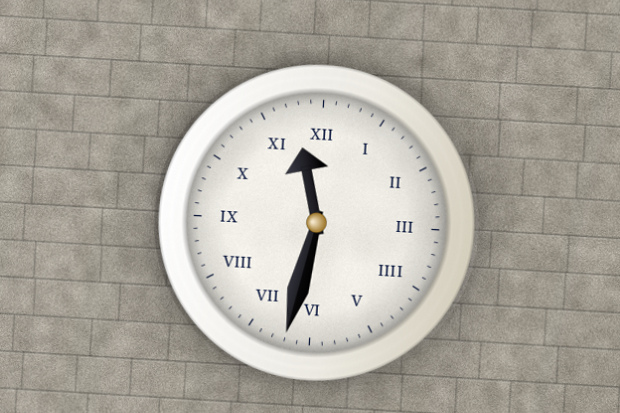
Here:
11,32
